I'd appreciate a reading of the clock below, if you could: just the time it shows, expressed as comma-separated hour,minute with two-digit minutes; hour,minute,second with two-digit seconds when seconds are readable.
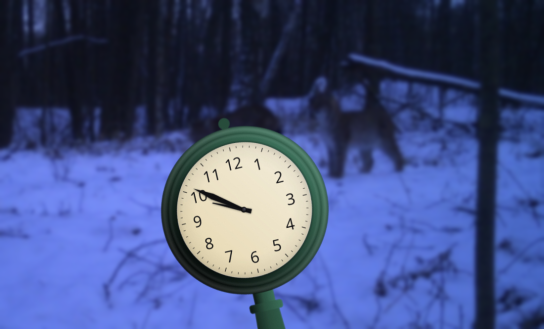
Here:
9,51
